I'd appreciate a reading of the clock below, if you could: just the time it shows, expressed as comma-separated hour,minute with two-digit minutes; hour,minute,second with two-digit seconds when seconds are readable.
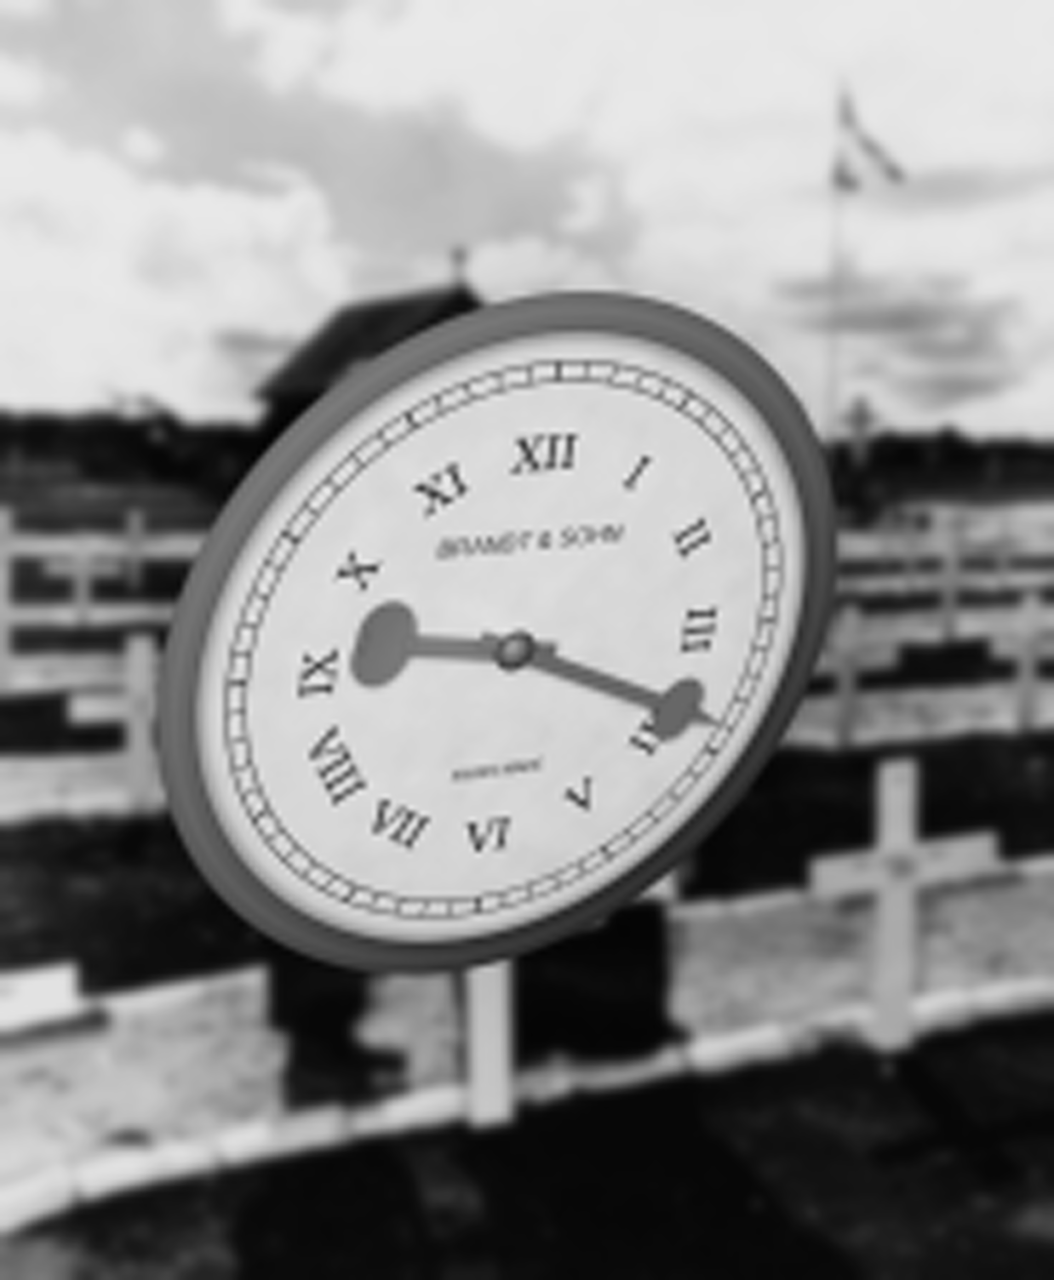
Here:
9,19
